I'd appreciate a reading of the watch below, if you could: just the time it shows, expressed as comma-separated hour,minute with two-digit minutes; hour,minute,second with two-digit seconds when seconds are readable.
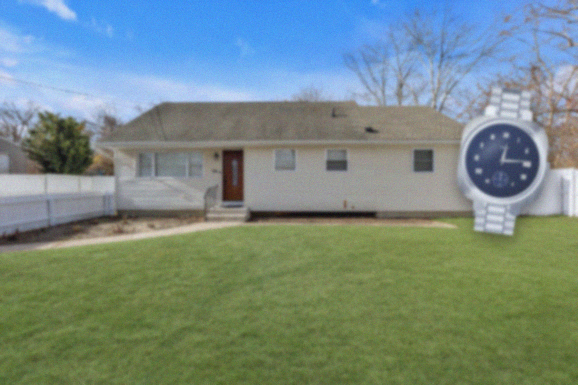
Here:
12,14
